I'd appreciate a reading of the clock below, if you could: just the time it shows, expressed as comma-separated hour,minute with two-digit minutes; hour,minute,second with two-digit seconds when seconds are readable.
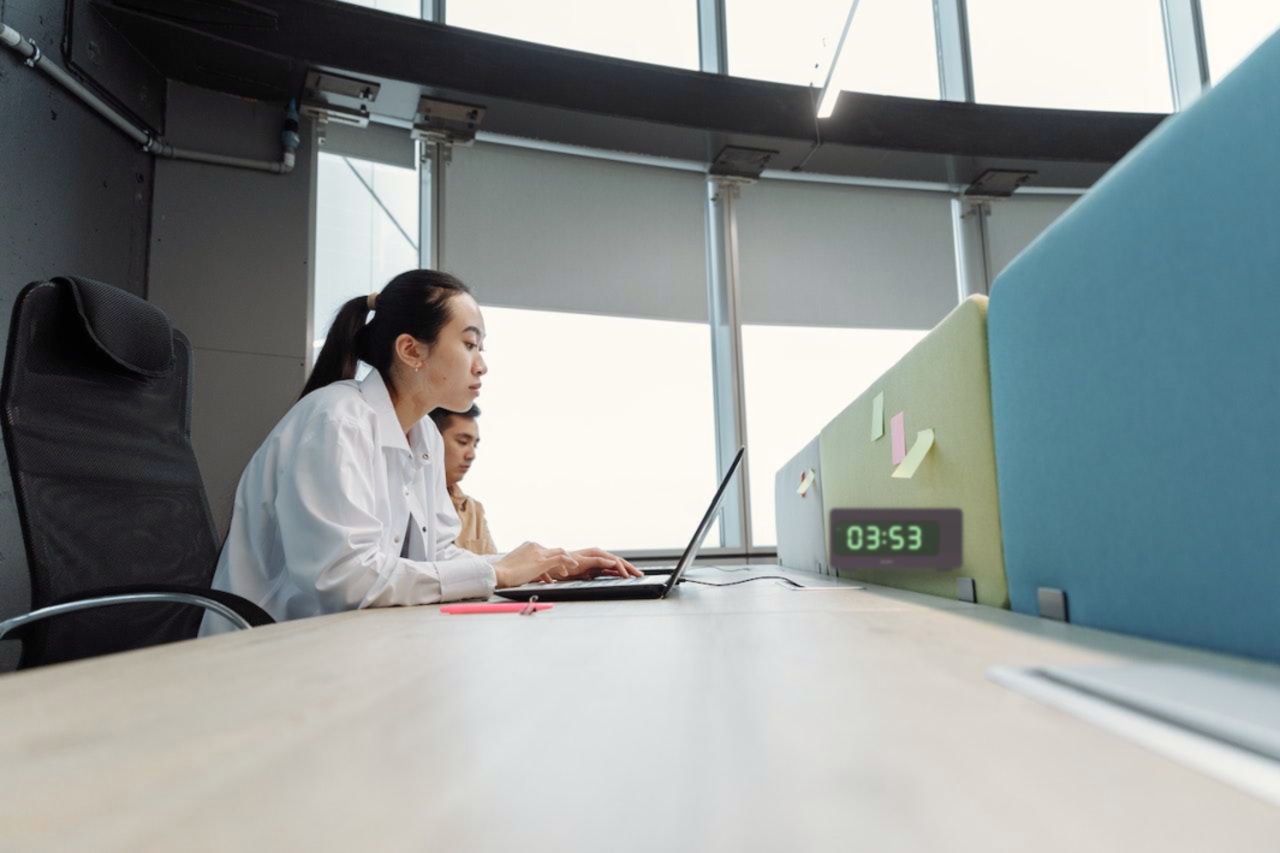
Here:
3,53
